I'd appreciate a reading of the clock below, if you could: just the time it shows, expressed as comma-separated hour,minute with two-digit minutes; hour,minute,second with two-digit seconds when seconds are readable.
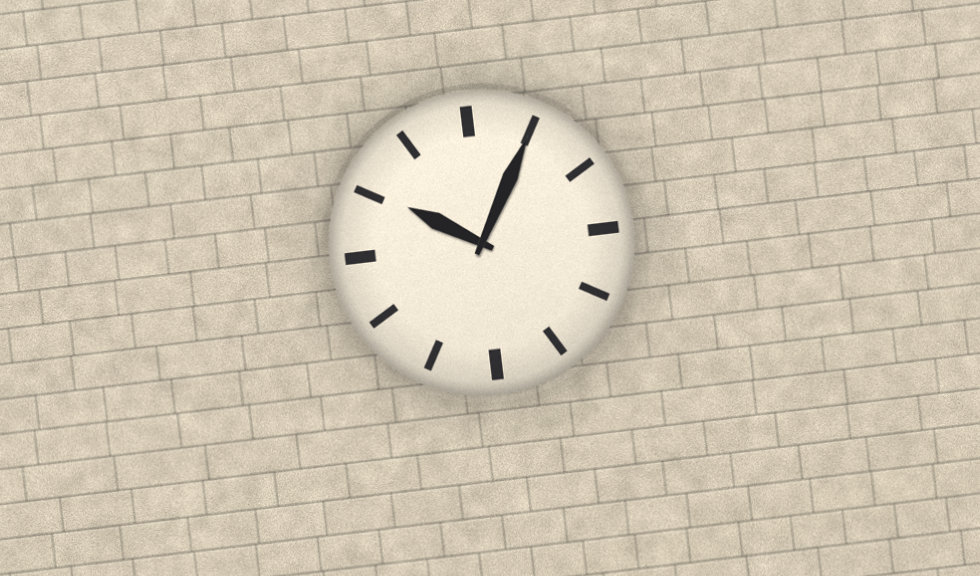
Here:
10,05
